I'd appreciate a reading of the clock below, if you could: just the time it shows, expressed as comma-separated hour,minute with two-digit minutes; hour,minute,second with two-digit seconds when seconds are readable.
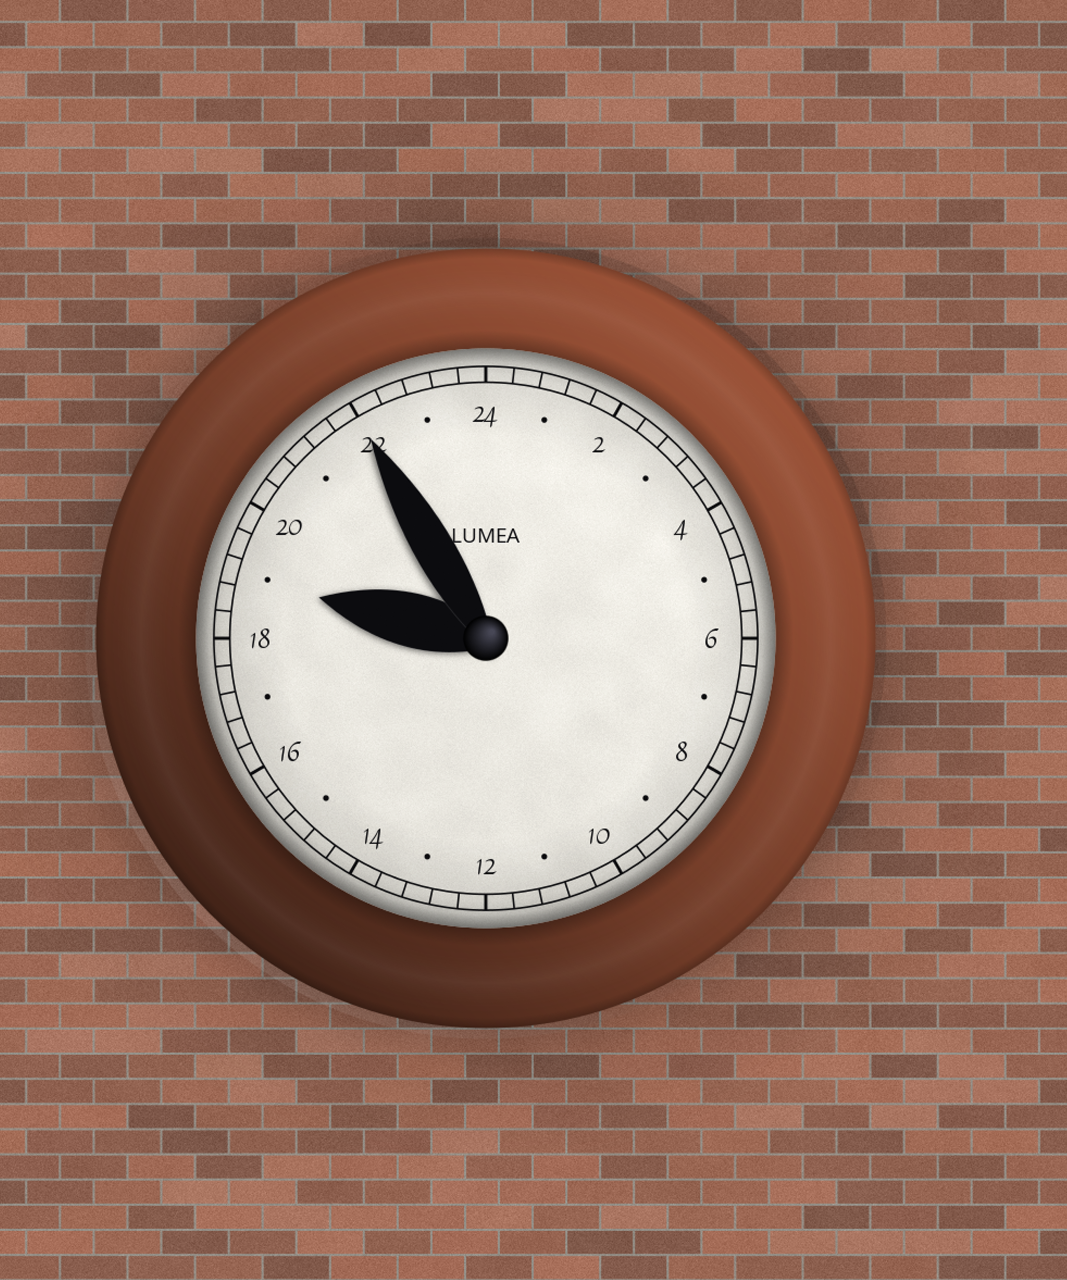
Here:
18,55
